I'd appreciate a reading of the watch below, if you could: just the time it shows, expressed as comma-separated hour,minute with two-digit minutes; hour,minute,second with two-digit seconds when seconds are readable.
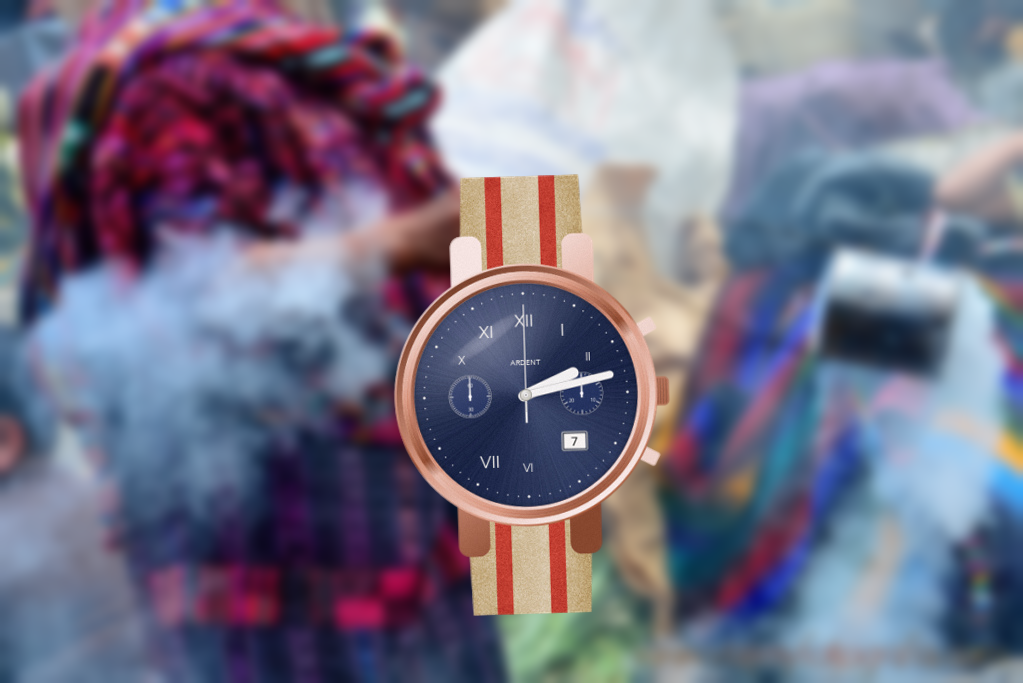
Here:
2,13
